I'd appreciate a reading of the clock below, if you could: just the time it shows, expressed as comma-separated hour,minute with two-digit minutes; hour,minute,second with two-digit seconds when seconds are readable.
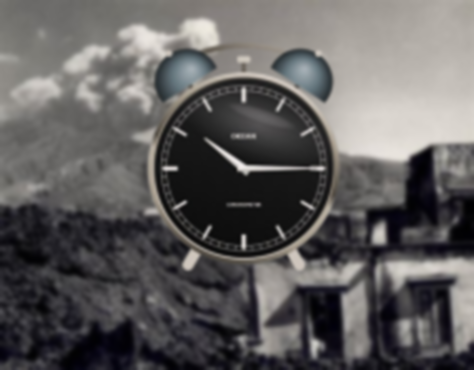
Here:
10,15
